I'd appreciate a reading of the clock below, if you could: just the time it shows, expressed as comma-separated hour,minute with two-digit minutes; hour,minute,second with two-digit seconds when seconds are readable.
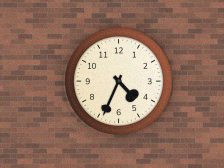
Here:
4,34
